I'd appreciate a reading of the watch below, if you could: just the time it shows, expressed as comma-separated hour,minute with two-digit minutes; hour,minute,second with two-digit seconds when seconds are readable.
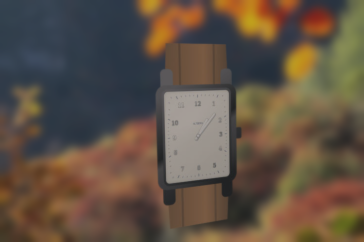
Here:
1,07
